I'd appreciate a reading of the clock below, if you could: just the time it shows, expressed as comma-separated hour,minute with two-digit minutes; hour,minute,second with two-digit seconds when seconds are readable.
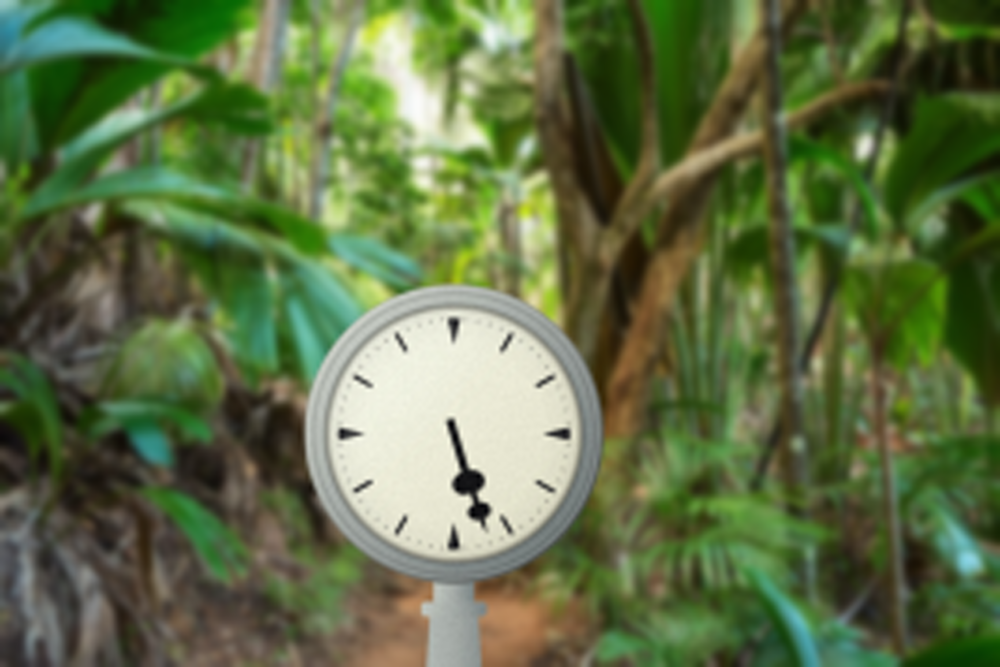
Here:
5,27
